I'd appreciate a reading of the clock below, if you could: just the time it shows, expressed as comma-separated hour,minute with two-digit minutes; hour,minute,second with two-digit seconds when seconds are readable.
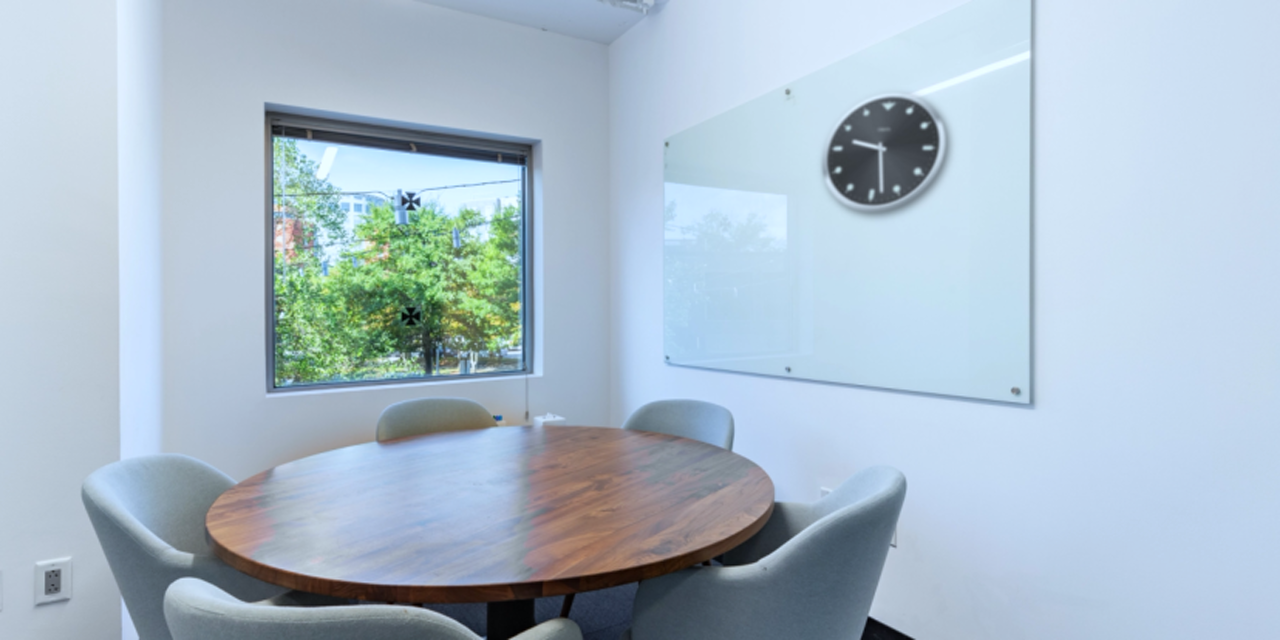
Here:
9,28
